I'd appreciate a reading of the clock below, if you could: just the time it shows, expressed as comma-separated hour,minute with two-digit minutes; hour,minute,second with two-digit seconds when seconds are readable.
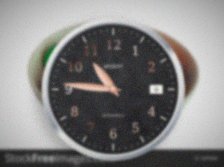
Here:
10,46
